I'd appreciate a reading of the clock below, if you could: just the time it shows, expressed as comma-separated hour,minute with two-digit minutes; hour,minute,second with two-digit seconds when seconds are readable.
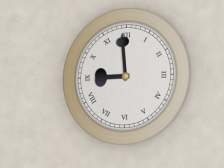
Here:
8,59
